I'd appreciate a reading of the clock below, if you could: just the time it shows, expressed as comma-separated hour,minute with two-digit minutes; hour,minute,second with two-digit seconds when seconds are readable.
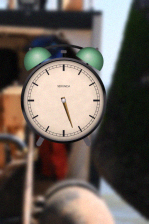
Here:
5,27
